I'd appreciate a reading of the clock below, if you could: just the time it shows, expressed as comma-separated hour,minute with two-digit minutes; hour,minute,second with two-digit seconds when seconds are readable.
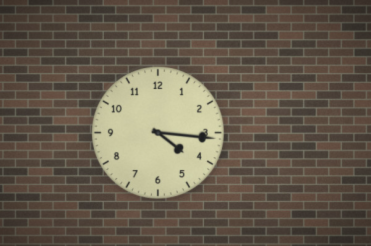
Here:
4,16
